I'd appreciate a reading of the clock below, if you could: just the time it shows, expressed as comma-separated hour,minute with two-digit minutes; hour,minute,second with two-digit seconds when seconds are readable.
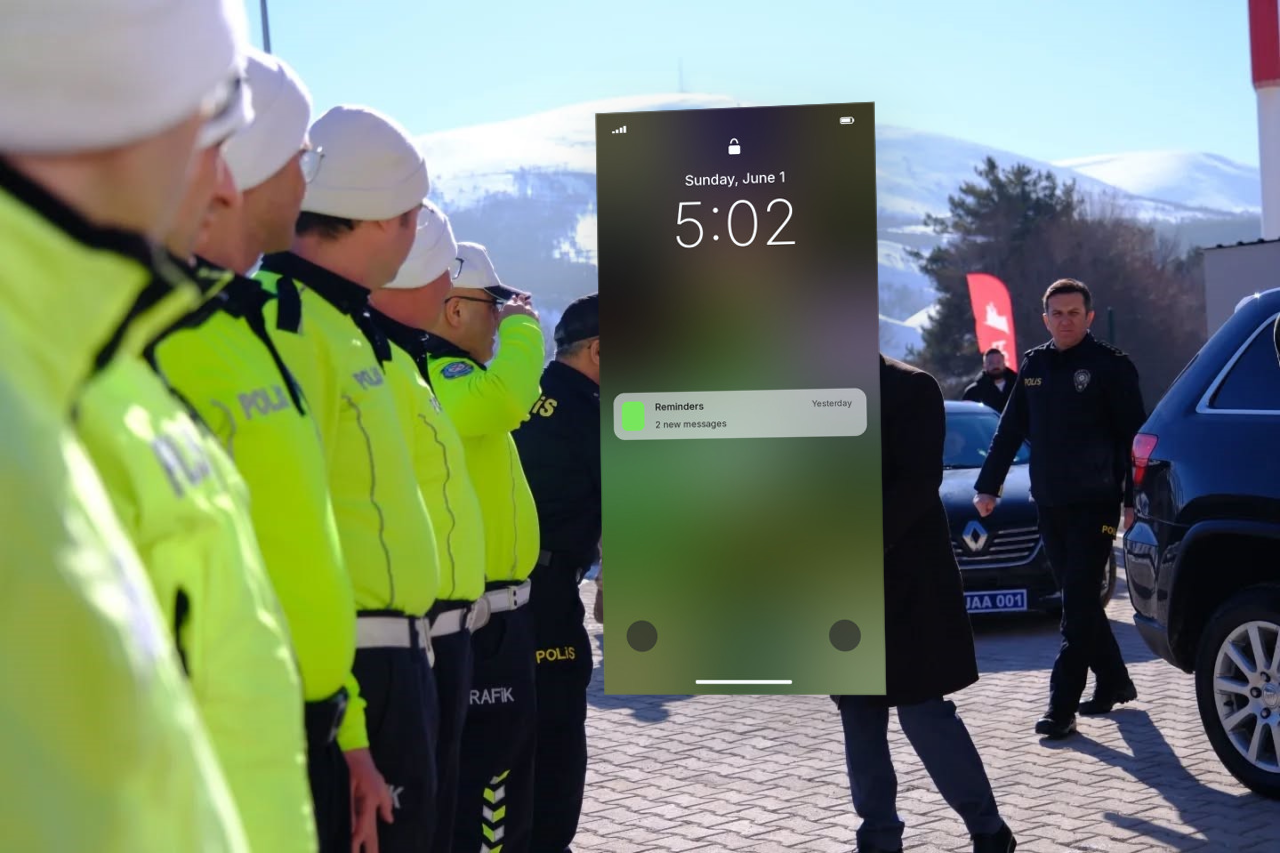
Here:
5,02
